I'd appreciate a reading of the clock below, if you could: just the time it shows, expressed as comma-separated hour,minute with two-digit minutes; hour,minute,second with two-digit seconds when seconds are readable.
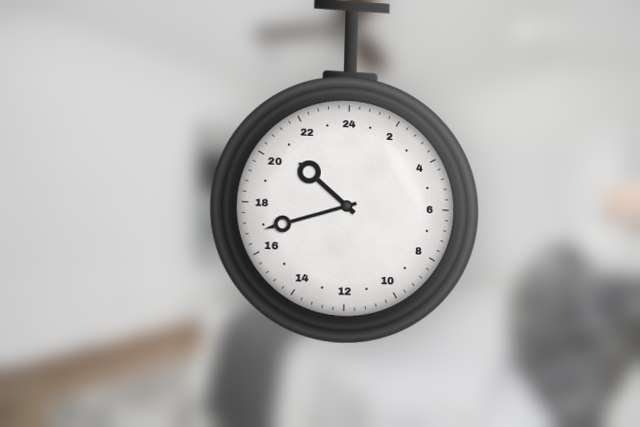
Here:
20,42
